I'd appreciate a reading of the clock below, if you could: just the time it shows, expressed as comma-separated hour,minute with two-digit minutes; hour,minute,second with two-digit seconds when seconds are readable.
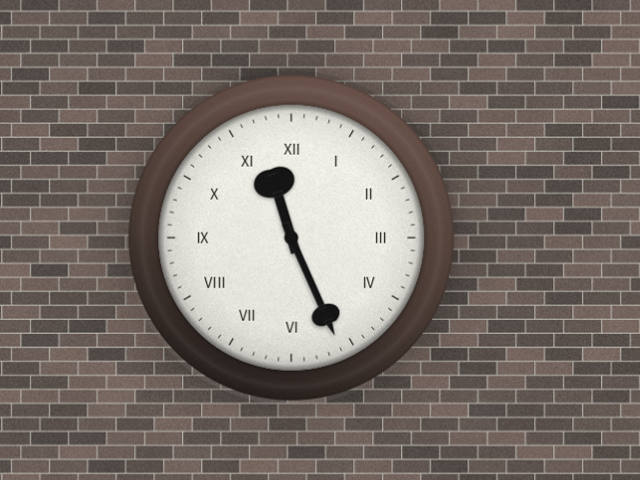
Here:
11,26
